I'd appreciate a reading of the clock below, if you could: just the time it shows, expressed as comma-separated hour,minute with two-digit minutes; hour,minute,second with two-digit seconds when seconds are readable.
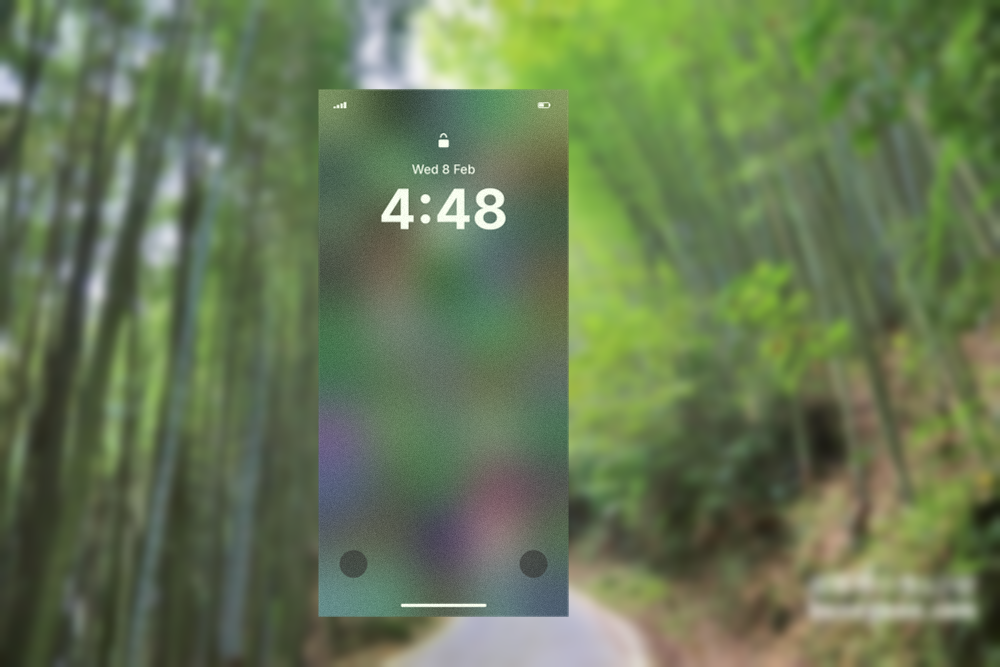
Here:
4,48
